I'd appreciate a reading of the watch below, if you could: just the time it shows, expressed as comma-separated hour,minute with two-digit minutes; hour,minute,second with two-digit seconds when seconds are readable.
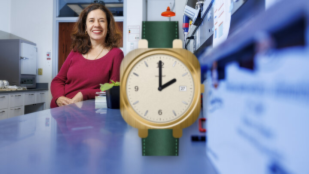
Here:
2,00
